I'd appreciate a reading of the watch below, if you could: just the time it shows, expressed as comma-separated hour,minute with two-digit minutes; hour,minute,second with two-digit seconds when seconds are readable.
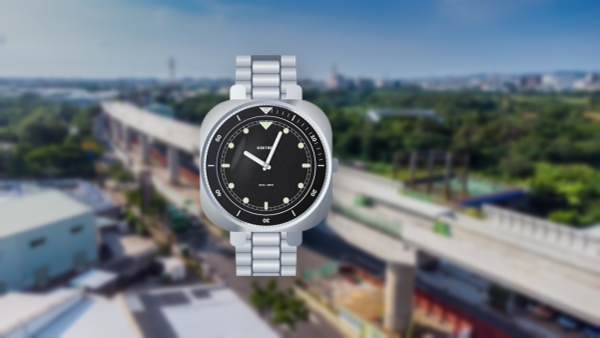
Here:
10,04
